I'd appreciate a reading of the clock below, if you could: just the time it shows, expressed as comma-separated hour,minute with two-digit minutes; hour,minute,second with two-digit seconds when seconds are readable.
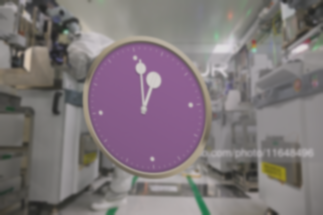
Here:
1,01
